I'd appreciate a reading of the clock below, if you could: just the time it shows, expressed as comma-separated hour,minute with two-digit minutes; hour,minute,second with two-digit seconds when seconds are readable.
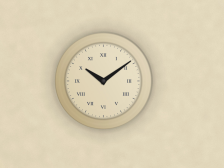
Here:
10,09
